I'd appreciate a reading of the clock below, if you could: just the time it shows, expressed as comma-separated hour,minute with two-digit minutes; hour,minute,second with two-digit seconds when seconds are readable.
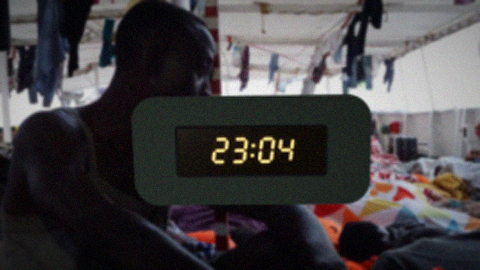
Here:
23,04
